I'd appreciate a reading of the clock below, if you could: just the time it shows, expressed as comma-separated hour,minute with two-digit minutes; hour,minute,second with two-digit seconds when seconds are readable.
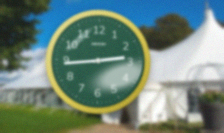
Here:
2,44
